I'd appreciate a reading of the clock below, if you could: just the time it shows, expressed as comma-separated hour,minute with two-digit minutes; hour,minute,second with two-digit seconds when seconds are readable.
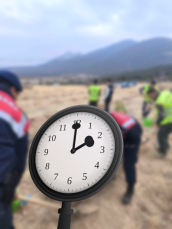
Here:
2,00
